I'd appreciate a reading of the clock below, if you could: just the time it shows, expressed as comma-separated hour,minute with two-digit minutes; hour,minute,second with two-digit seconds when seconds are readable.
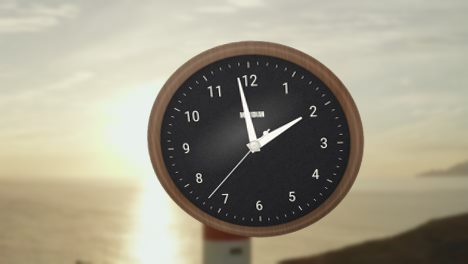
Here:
1,58,37
